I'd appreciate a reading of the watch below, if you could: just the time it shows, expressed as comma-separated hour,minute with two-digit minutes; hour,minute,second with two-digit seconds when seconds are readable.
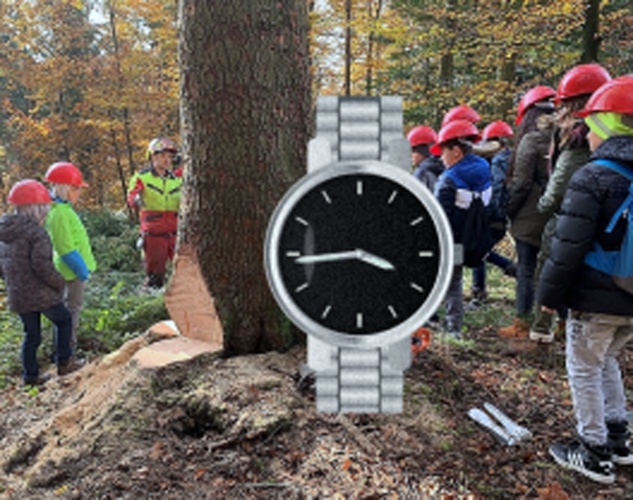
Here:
3,44
